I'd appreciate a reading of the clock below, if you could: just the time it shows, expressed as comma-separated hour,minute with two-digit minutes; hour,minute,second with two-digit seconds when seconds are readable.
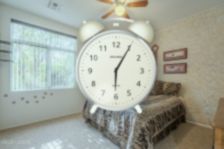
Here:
6,05
